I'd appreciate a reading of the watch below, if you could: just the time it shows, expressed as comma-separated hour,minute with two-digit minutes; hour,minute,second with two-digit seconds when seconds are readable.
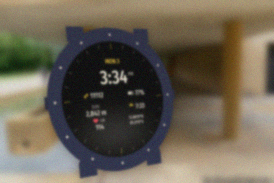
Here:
3,34
